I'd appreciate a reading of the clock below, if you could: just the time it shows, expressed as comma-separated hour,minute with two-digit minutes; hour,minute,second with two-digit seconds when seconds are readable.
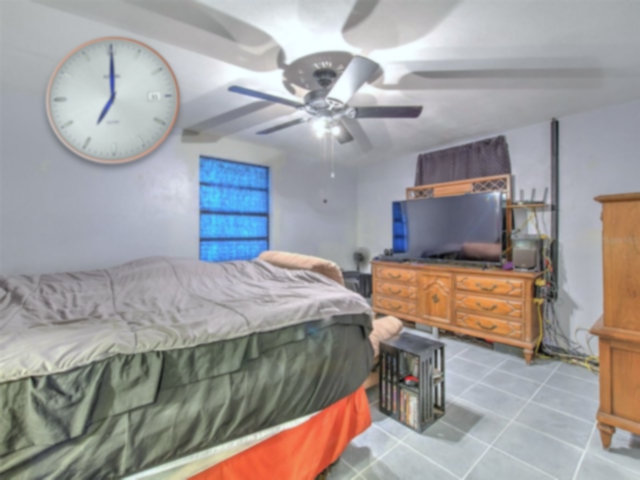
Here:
7,00
